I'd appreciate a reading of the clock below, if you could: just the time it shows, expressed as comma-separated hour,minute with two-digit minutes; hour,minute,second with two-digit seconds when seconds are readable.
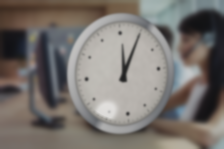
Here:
12,05
